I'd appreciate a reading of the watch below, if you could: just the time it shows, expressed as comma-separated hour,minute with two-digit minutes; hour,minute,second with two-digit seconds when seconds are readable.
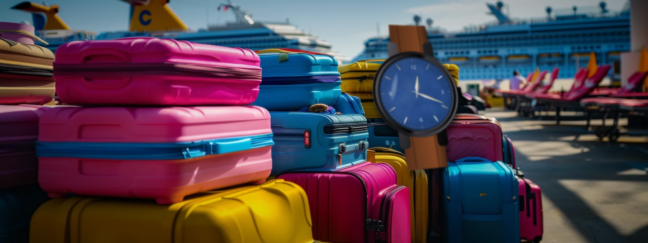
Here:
12,19
